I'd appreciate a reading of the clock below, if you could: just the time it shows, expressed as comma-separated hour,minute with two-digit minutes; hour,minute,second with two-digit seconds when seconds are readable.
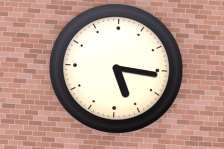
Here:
5,16
